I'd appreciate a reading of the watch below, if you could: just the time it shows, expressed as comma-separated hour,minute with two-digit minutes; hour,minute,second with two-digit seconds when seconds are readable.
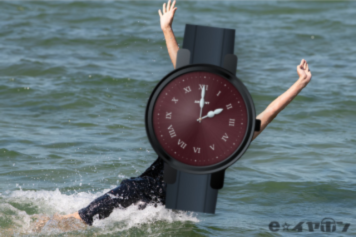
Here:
2,00
